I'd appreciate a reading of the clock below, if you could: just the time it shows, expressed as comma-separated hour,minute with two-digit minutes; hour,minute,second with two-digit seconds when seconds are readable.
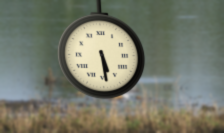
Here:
5,29
